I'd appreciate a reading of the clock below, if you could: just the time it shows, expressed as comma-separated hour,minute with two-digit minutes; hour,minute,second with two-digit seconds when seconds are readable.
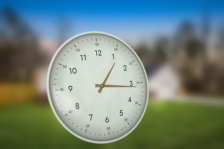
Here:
1,16
